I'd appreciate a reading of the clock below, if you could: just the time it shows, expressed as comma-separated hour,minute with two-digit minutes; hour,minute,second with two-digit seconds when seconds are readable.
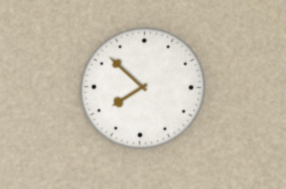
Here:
7,52
